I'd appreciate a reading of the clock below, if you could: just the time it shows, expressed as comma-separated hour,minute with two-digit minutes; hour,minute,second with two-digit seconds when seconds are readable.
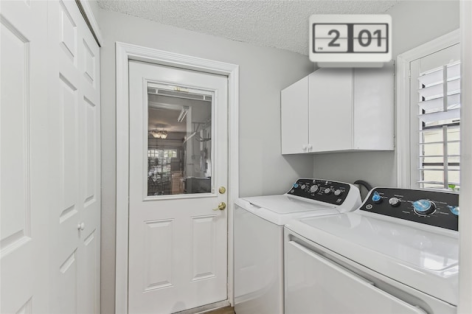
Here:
2,01
